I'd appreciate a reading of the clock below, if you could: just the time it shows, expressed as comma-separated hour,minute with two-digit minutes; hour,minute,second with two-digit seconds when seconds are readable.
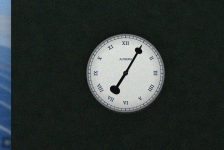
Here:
7,05
